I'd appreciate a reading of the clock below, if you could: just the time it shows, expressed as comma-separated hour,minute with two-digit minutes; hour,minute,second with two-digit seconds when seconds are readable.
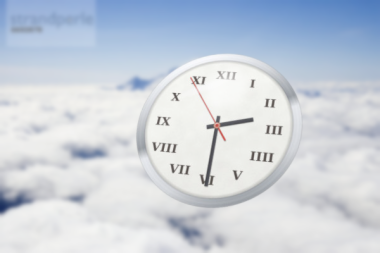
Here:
2,29,54
